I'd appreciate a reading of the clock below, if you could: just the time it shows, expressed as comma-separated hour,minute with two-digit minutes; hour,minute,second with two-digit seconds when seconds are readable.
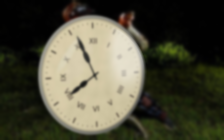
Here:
7,56
